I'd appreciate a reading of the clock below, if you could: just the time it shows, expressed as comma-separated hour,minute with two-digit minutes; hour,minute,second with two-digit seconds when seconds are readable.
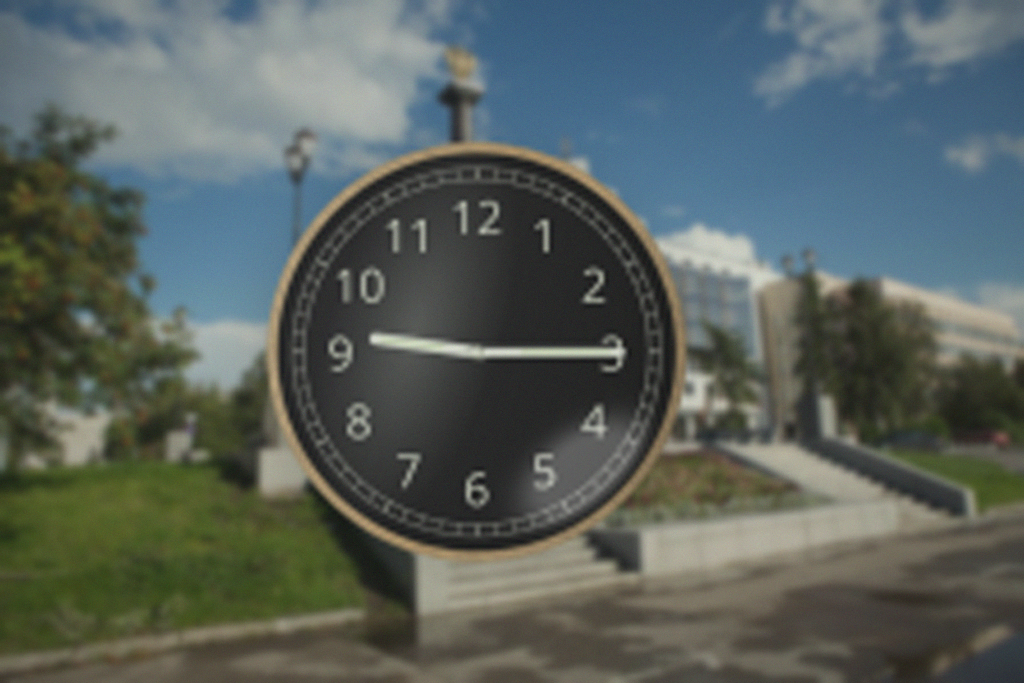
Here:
9,15
